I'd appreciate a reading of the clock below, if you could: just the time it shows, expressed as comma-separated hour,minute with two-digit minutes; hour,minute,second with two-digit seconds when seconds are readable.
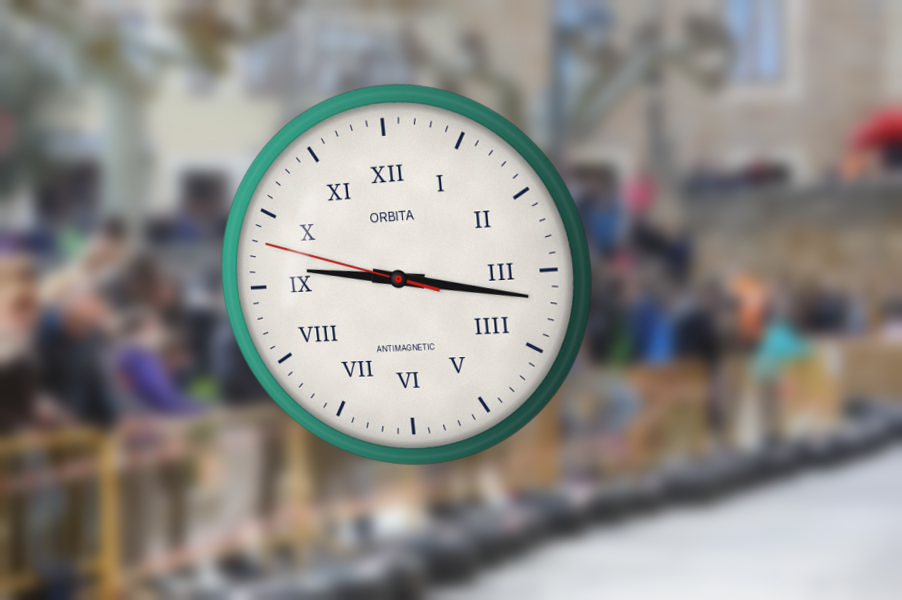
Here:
9,16,48
